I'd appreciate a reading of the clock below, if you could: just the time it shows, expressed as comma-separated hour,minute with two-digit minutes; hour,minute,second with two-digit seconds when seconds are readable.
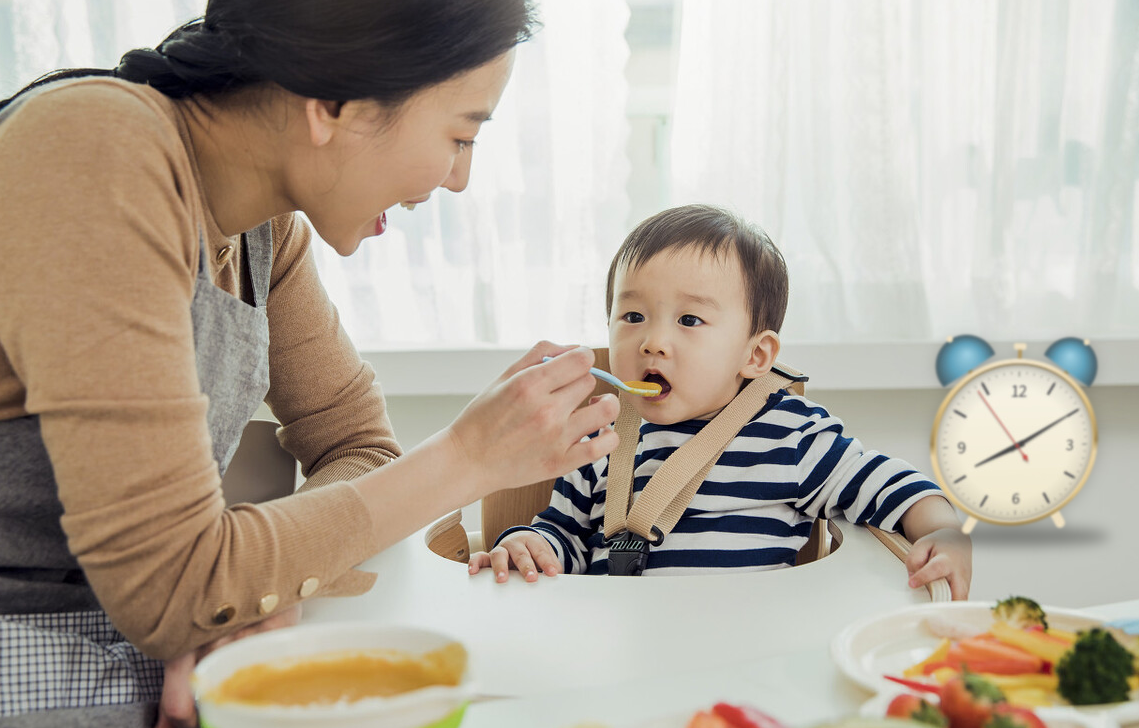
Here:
8,09,54
